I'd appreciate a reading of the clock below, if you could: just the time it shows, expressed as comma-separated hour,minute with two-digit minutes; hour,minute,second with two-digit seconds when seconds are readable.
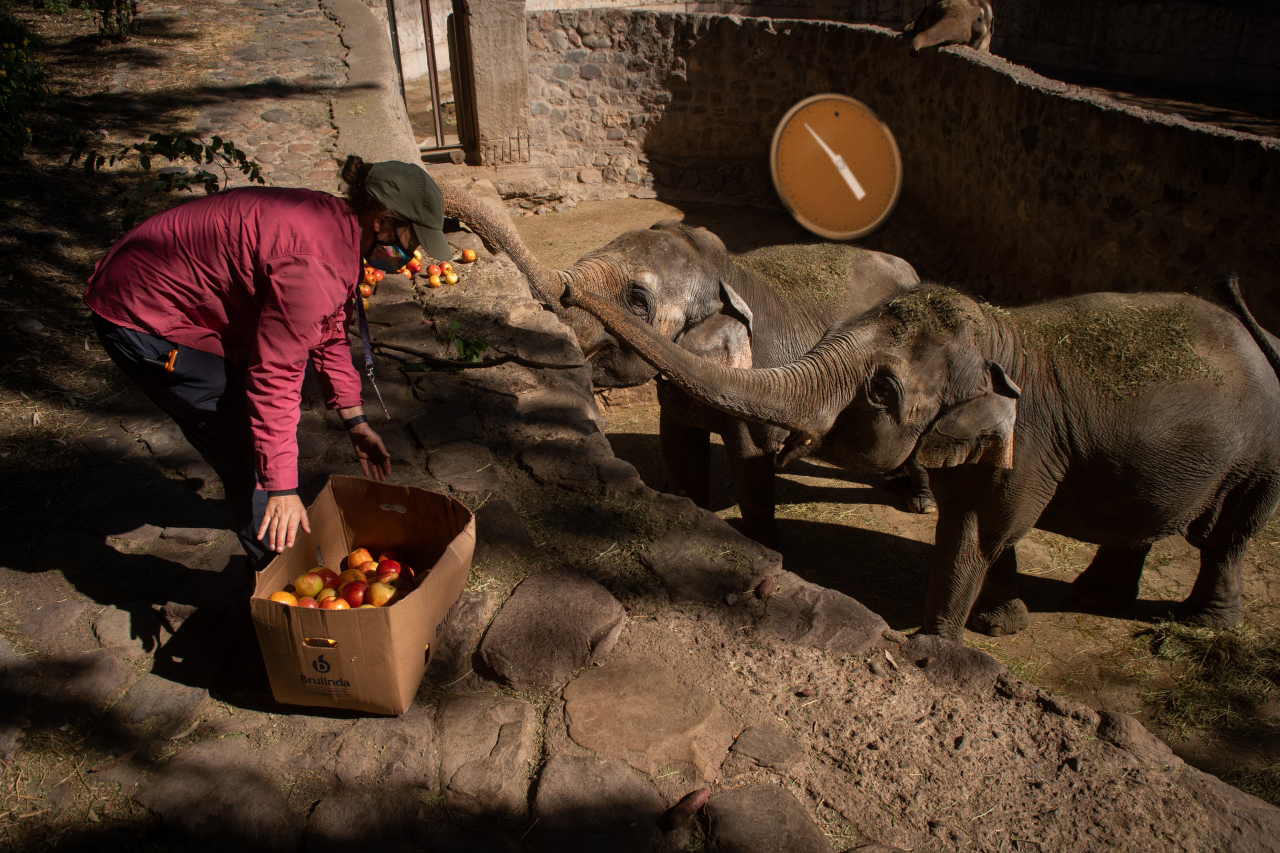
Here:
4,53
